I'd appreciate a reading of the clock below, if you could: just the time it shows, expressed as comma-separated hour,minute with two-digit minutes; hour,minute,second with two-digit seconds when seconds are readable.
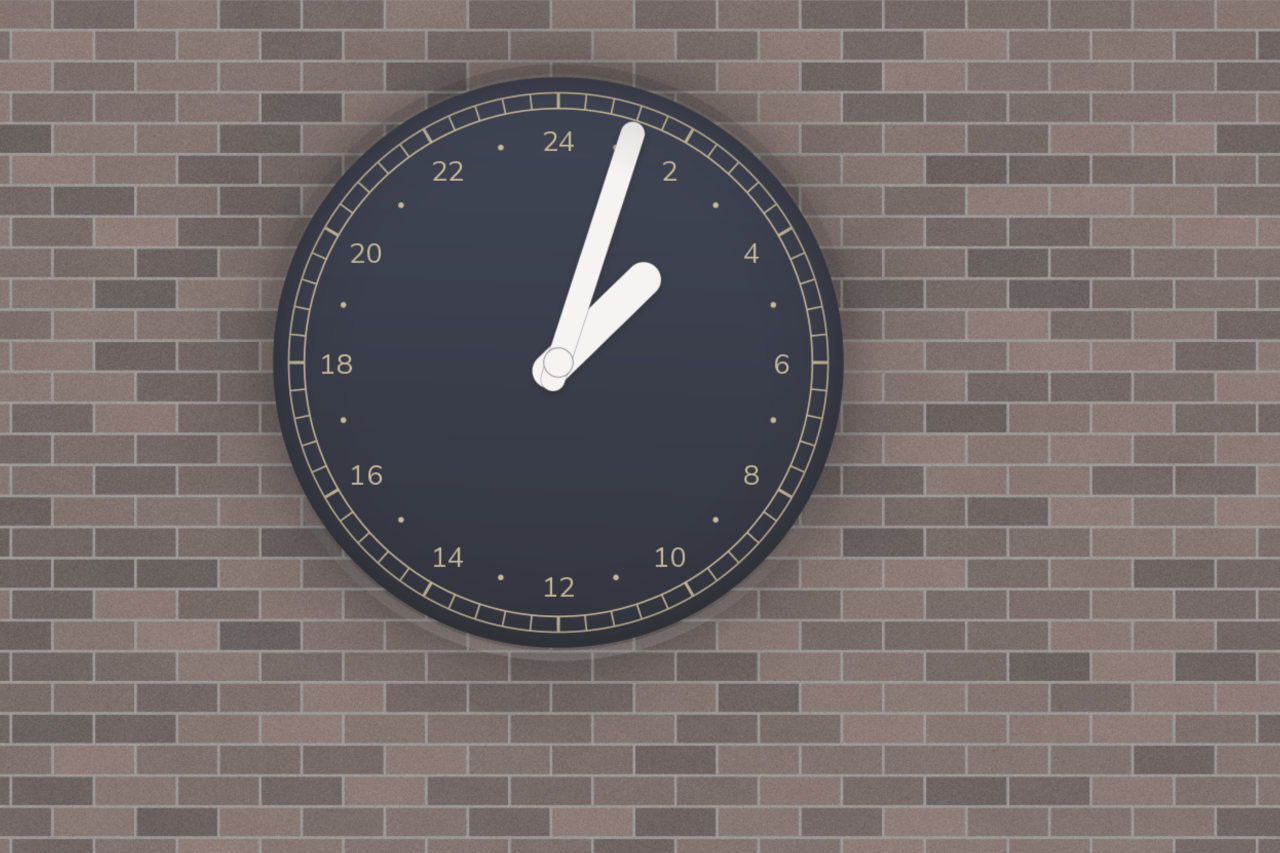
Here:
3,03
